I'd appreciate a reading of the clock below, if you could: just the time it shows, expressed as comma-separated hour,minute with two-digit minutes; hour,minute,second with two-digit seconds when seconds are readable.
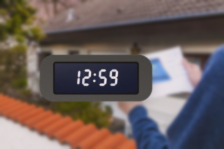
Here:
12,59
